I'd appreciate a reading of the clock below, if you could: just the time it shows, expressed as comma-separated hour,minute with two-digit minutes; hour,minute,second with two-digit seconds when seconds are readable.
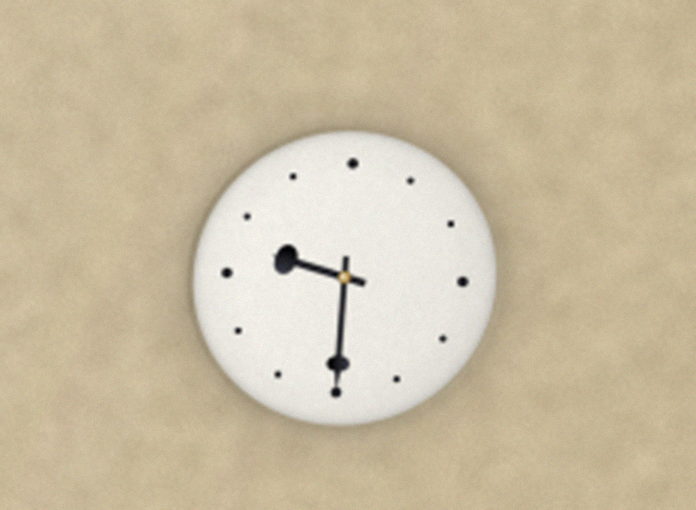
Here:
9,30
